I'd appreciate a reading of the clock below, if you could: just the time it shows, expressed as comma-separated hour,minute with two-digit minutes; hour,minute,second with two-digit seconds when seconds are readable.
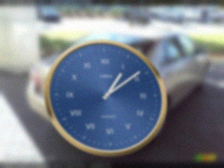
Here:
1,09
